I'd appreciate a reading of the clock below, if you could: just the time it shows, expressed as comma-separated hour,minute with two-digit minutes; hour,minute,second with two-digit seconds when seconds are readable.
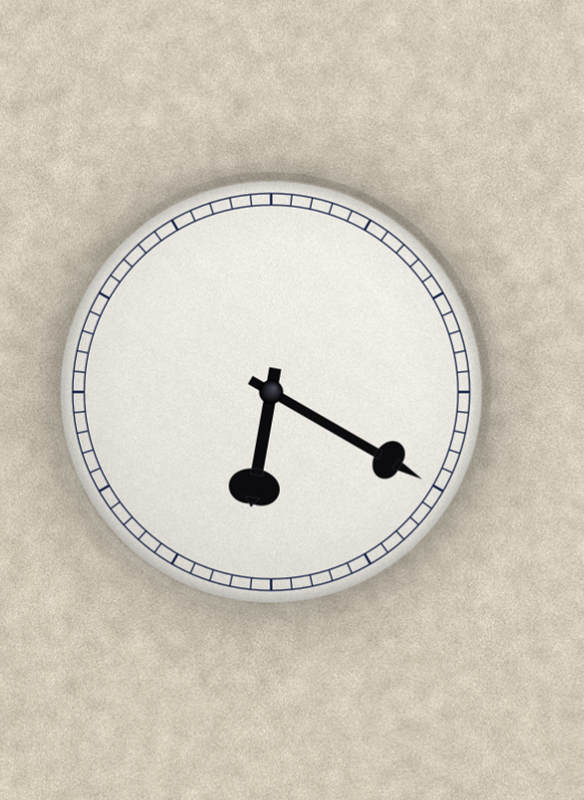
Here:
6,20
